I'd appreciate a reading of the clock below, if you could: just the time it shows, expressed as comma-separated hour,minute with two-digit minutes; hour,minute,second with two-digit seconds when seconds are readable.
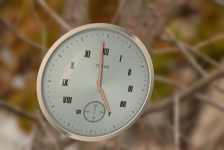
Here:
4,59
